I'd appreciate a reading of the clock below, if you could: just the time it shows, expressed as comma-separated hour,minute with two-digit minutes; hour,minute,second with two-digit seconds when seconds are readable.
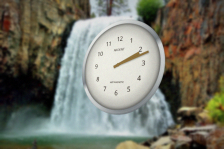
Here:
2,12
